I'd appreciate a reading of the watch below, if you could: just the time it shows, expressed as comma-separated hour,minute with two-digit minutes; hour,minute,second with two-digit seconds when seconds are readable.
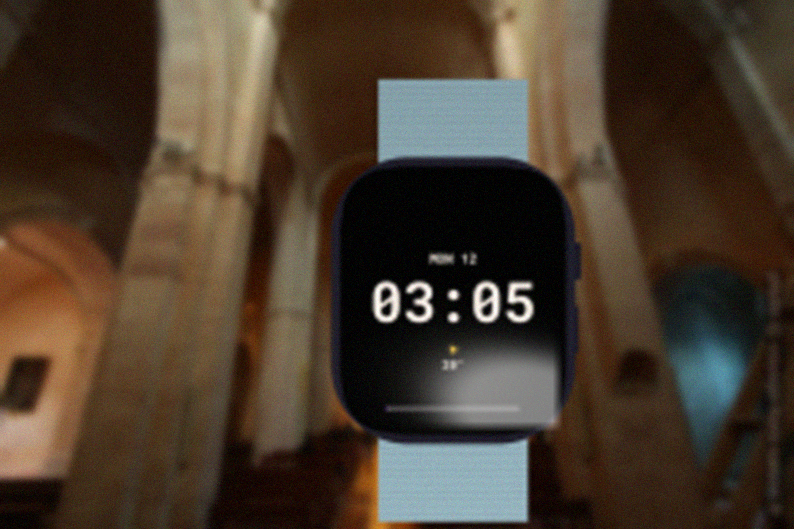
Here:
3,05
